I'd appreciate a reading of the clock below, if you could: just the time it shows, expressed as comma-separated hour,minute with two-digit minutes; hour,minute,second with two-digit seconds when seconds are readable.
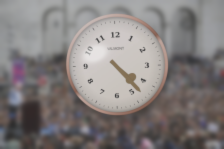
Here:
4,23
